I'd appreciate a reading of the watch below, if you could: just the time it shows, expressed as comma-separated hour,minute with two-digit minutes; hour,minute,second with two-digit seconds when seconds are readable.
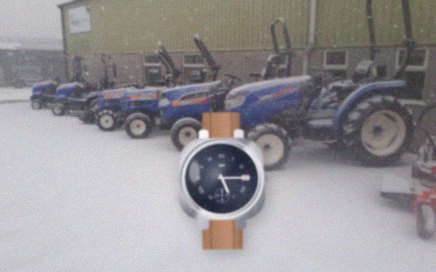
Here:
5,15
